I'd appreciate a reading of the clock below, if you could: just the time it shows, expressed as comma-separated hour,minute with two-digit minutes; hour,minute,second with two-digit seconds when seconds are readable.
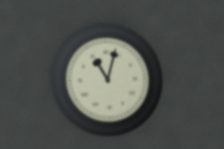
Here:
11,03
